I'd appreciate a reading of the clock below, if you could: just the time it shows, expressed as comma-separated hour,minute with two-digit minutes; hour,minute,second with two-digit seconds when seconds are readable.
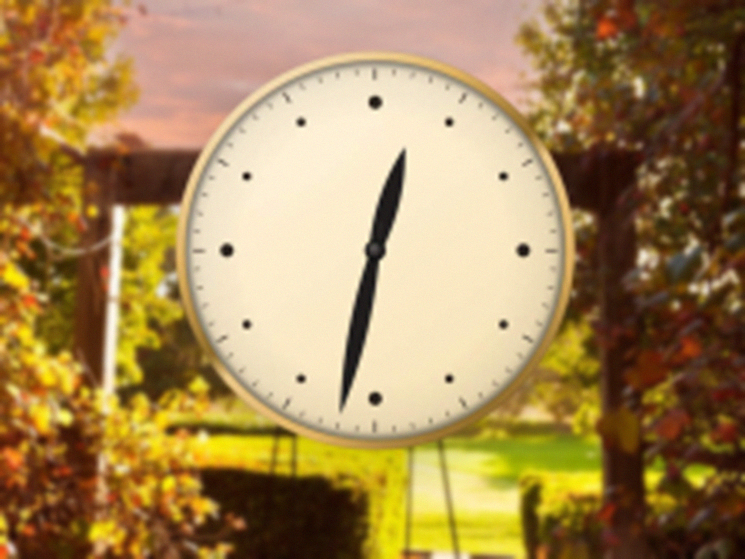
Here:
12,32
